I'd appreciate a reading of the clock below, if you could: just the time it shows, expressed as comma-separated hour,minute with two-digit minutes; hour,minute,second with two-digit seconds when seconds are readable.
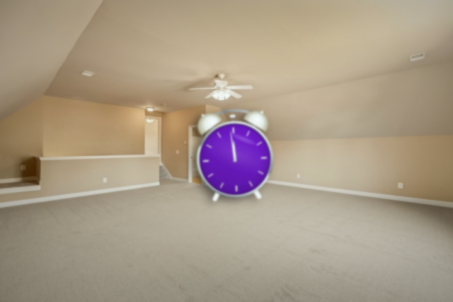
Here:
11,59
